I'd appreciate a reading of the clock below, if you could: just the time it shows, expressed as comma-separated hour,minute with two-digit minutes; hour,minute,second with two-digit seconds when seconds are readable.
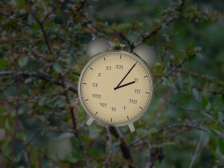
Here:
2,05
